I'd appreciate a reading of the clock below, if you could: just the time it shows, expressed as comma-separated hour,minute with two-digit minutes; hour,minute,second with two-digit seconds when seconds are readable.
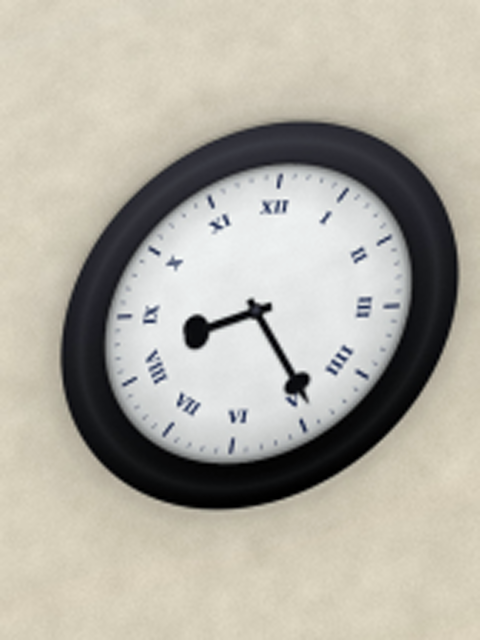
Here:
8,24
